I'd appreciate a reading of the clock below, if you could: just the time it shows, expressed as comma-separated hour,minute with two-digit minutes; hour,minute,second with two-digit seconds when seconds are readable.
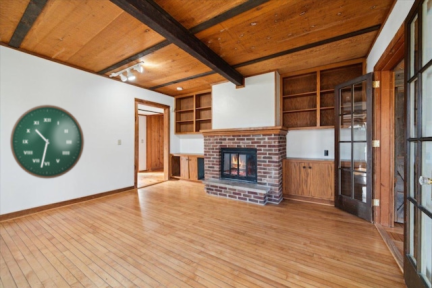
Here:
10,32
